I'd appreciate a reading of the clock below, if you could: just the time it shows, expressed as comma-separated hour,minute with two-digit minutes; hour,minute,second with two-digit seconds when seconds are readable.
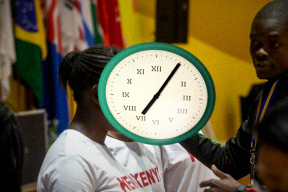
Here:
7,05
